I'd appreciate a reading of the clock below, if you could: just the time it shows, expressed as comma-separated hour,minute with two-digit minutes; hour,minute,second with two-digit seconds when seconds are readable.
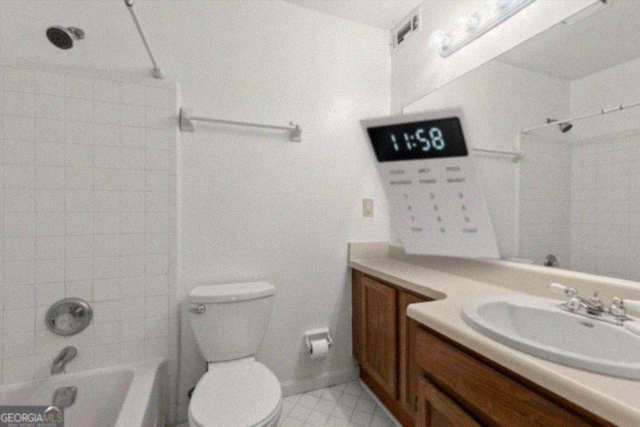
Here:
11,58
